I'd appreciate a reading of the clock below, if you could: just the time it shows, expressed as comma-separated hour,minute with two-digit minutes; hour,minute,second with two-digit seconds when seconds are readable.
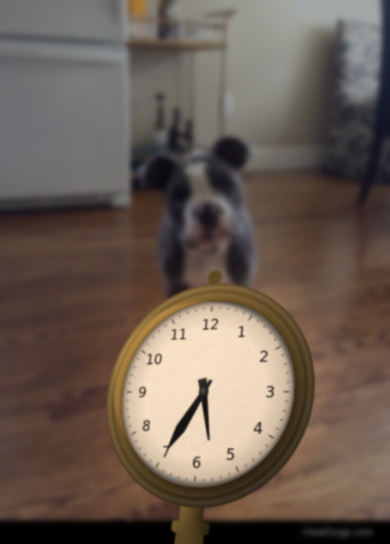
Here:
5,35
